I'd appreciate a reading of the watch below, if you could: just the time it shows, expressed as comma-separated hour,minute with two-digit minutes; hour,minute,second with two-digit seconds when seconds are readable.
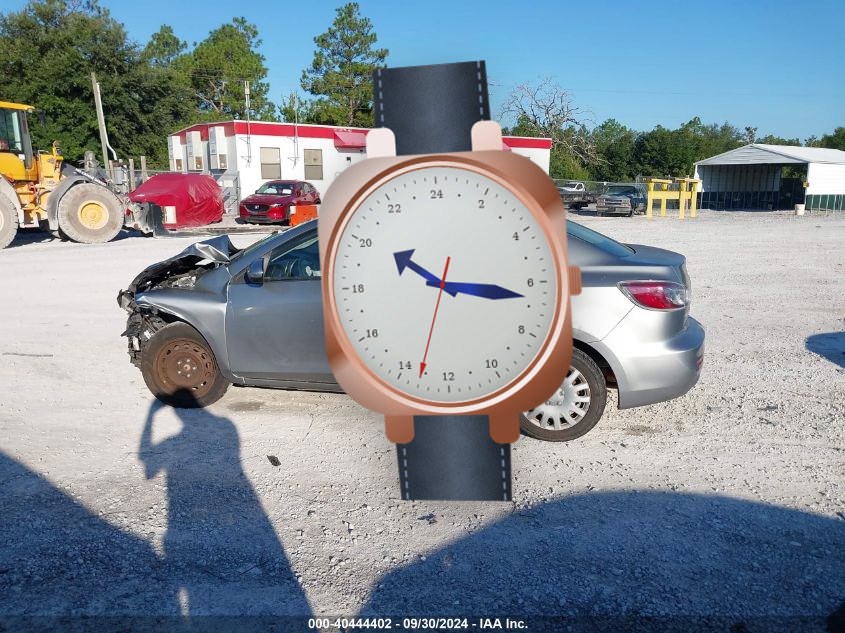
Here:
20,16,33
